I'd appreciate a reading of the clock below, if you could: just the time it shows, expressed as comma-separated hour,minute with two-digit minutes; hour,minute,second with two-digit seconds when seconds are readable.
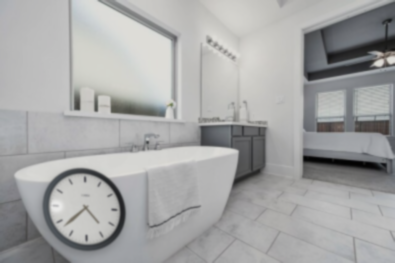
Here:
4,38
